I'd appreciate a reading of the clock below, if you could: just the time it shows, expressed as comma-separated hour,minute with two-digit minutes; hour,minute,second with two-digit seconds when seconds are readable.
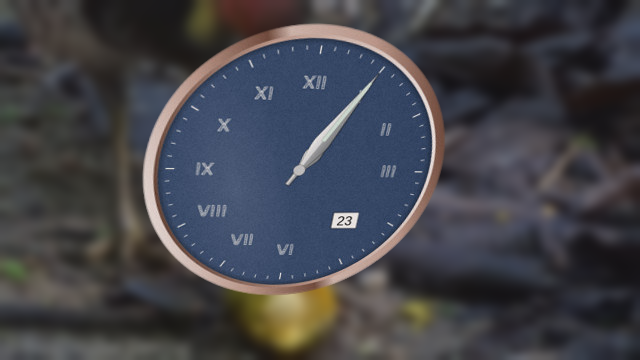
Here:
1,05
